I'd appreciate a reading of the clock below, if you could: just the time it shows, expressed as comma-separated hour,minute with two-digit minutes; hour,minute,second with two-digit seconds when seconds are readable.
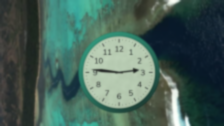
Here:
2,46
